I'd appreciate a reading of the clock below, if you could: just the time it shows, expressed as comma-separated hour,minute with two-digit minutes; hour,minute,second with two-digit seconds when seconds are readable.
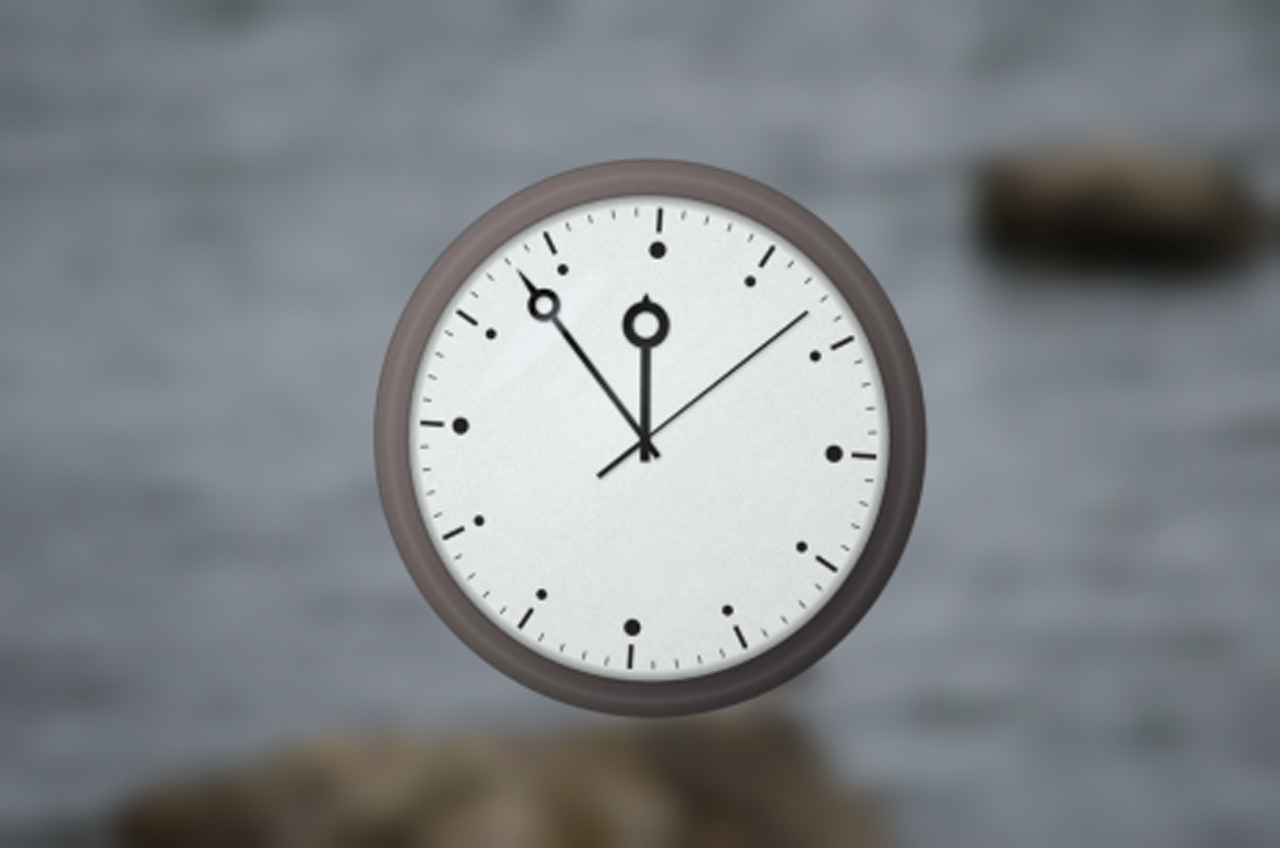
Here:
11,53,08
